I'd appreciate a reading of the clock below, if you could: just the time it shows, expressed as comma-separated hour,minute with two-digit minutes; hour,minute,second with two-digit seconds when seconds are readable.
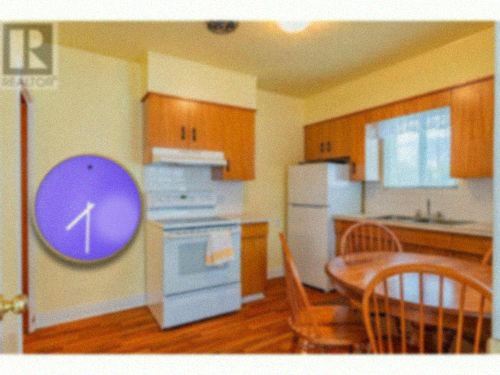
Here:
7,30
